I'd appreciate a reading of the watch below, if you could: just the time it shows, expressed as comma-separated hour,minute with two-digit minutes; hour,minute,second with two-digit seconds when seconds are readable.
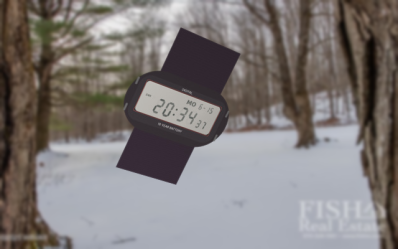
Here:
20,34,37
